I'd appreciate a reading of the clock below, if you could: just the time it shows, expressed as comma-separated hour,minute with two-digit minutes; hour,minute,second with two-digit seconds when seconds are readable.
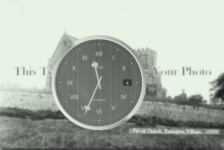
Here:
11,34
